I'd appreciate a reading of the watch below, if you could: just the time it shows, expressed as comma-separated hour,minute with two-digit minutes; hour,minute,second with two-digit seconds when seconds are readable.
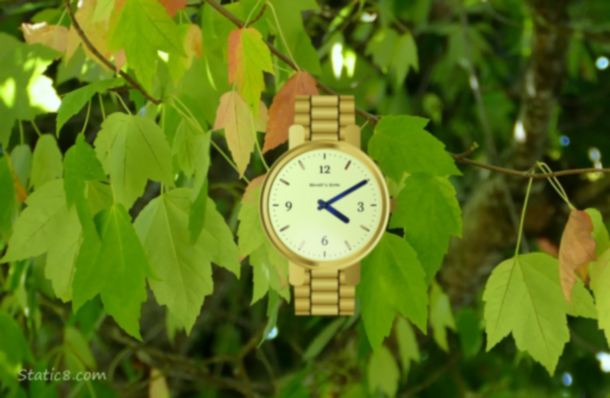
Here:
4,10
